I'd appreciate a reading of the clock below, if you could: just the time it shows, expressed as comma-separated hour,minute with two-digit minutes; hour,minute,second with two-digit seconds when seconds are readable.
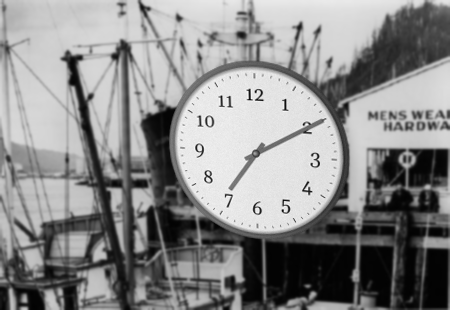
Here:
7,10
